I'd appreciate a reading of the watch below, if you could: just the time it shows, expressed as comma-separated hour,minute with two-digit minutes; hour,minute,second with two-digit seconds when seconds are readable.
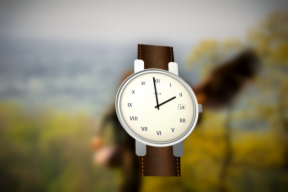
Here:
1,59
